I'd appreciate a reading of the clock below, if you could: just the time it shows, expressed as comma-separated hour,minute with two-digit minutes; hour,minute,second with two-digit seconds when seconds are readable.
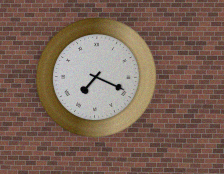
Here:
7,19
